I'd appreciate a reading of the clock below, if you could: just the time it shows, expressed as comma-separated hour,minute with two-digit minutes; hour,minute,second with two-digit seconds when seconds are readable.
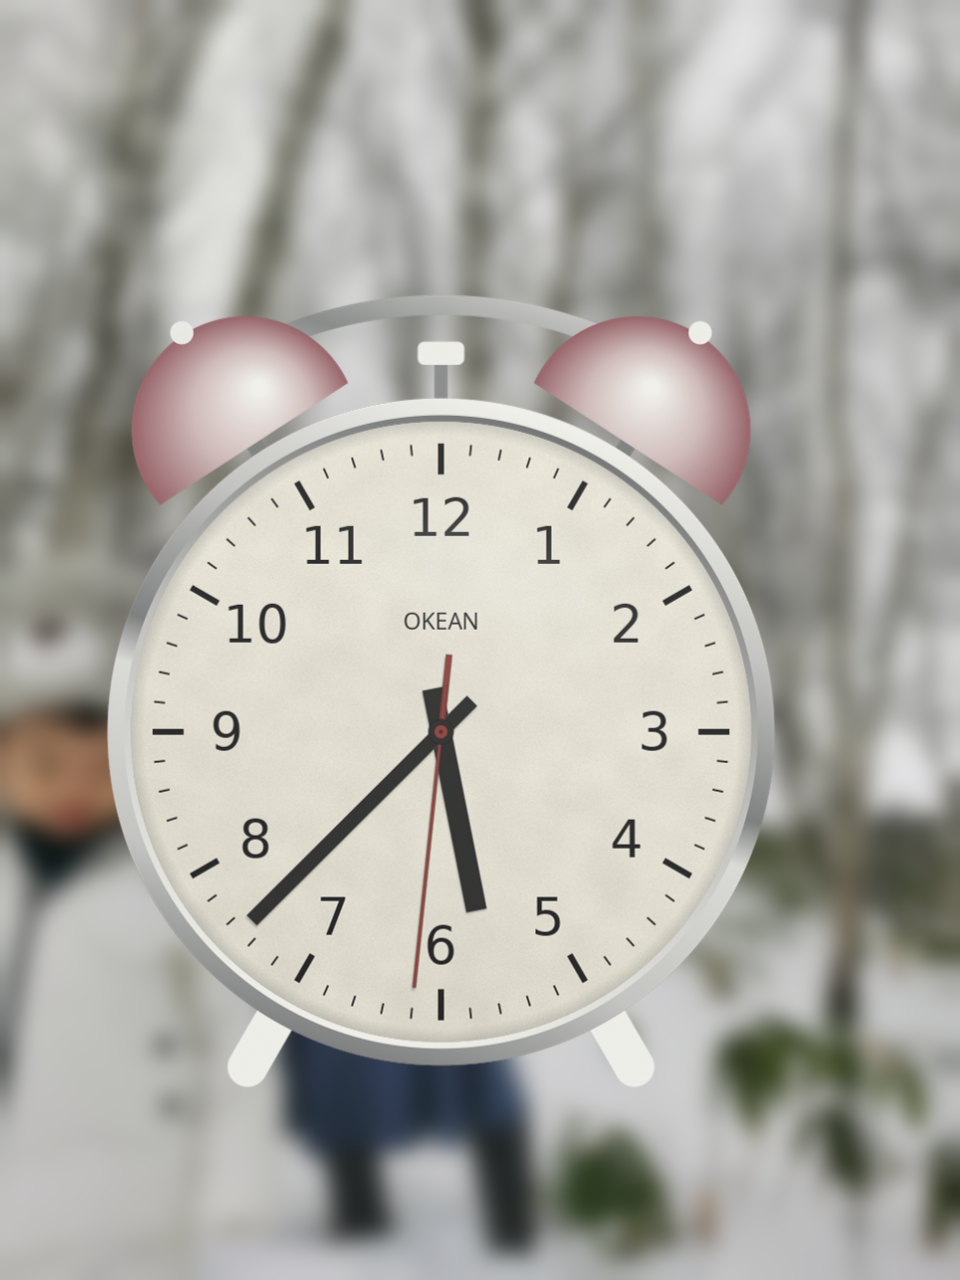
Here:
5,37,31
